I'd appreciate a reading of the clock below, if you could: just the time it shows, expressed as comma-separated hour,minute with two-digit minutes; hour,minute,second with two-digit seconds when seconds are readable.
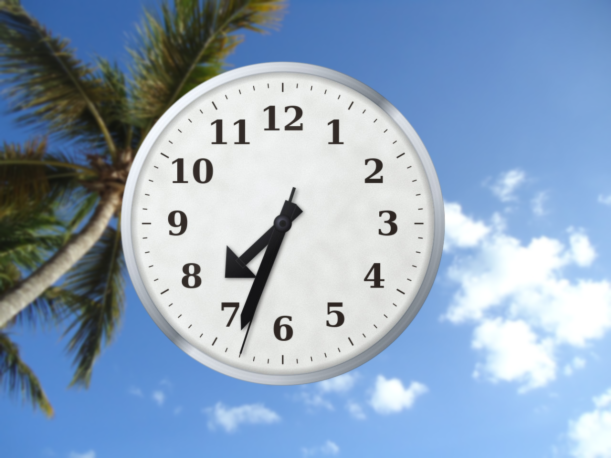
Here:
7,33,33
